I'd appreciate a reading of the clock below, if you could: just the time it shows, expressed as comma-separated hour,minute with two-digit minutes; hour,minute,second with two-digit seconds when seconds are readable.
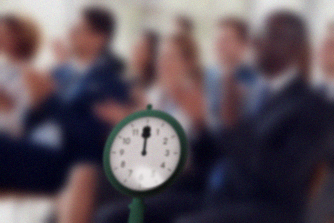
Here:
12,00
